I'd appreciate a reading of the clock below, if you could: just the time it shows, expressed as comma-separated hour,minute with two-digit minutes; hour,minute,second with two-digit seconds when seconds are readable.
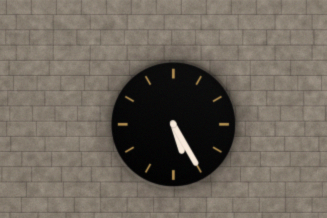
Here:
5,25
